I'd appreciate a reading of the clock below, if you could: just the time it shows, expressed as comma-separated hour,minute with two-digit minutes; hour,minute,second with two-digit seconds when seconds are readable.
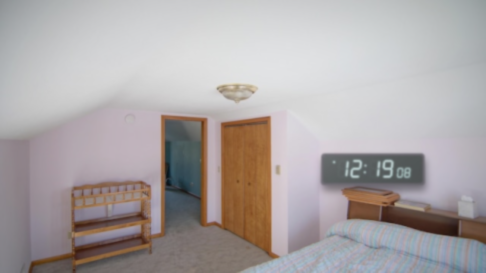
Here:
12,19
